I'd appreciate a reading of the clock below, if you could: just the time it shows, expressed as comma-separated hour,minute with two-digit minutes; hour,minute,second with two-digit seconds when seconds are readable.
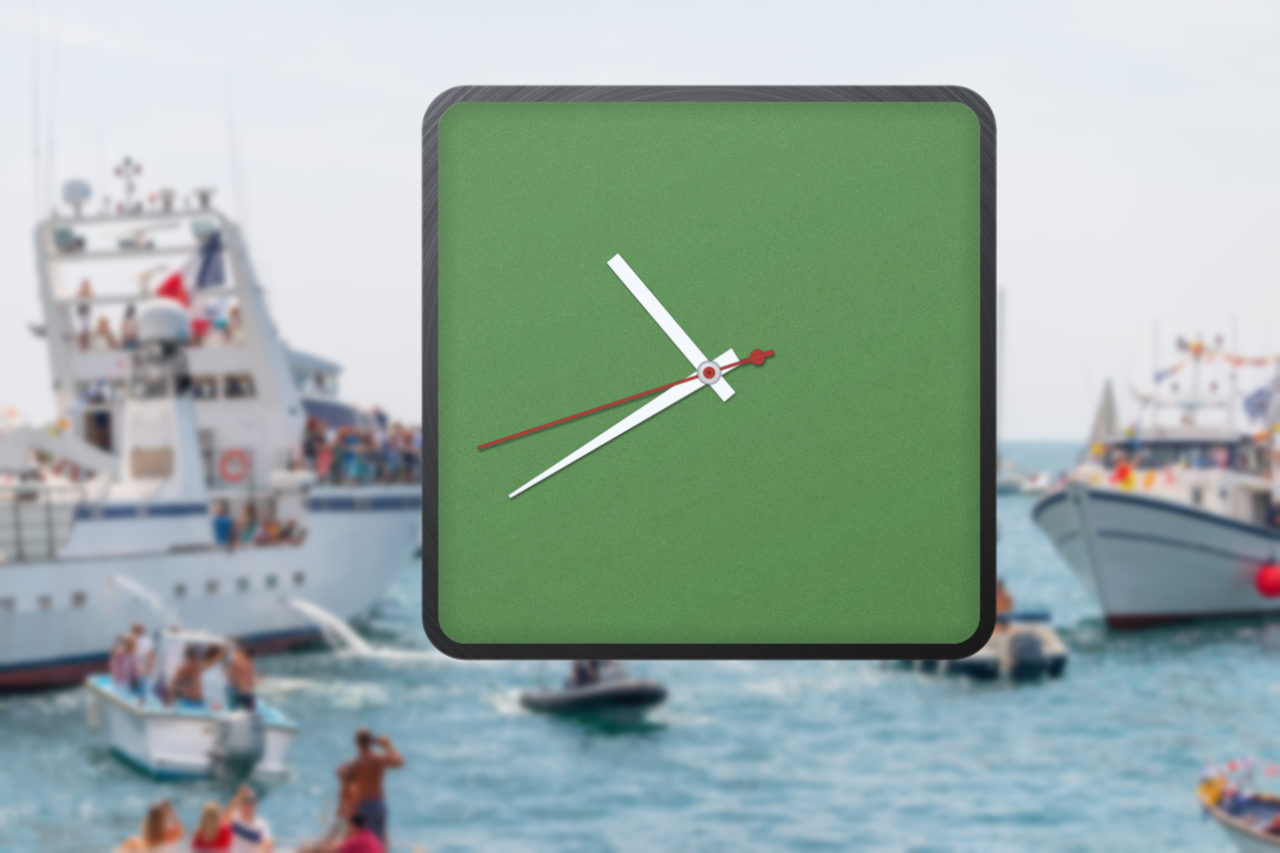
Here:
10,39,42
